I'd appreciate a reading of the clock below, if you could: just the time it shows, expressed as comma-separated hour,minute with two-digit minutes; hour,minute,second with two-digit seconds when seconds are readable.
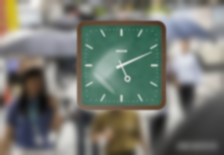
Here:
5,11
